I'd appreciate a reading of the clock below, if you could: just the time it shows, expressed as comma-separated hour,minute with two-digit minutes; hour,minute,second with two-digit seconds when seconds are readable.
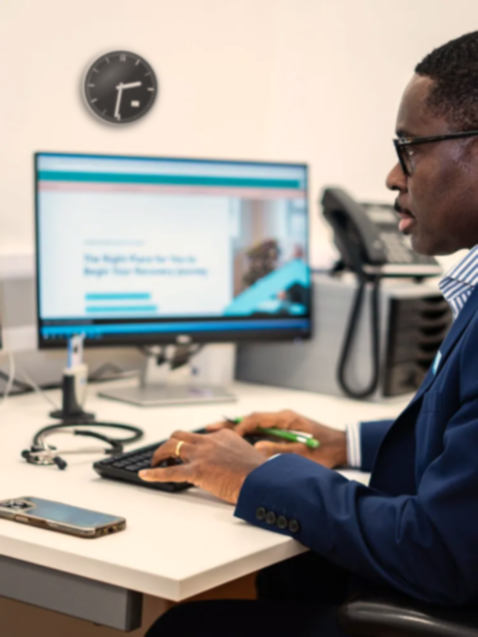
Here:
2,31
